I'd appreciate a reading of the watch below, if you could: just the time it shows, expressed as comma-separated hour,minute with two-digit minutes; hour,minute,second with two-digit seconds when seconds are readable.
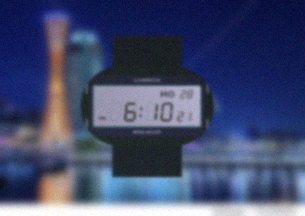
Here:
6,10
